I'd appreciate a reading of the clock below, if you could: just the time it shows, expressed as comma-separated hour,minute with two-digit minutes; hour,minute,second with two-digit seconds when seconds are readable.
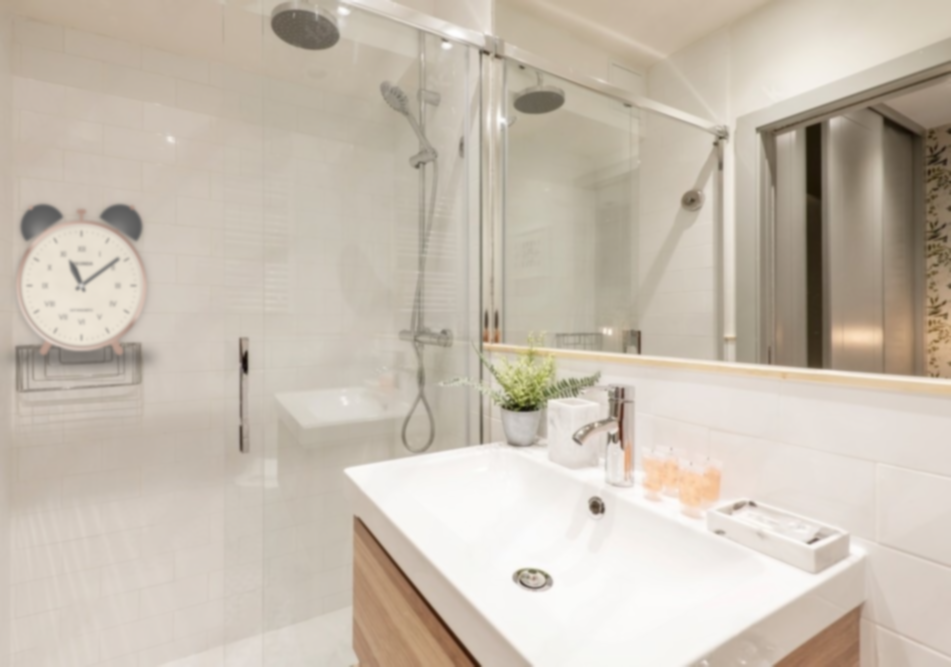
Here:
11,09
